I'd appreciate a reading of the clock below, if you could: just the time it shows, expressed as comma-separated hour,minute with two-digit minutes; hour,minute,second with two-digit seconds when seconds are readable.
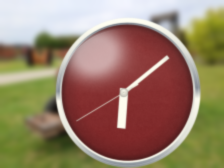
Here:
6,08,40
